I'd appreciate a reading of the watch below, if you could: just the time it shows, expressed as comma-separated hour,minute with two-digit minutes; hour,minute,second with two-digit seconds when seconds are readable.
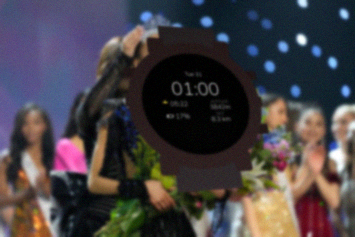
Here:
1,00
